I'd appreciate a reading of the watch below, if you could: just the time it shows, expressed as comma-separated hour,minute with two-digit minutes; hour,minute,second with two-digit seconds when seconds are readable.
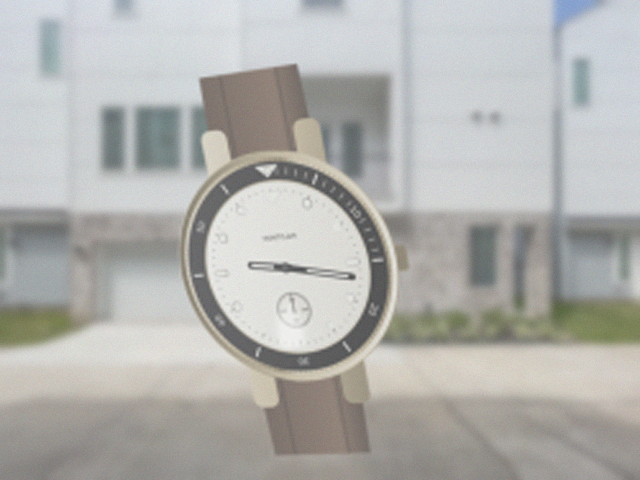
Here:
9,17
